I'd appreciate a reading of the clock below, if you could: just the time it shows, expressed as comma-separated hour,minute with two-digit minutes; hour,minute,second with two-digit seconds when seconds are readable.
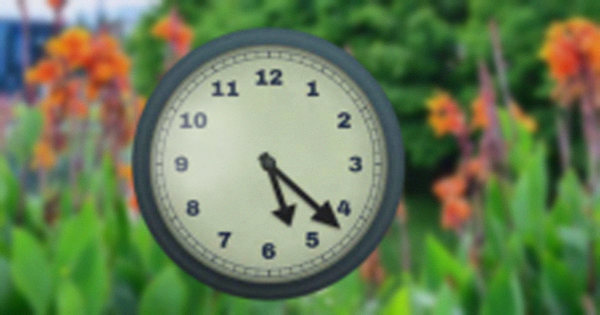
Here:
5,22
